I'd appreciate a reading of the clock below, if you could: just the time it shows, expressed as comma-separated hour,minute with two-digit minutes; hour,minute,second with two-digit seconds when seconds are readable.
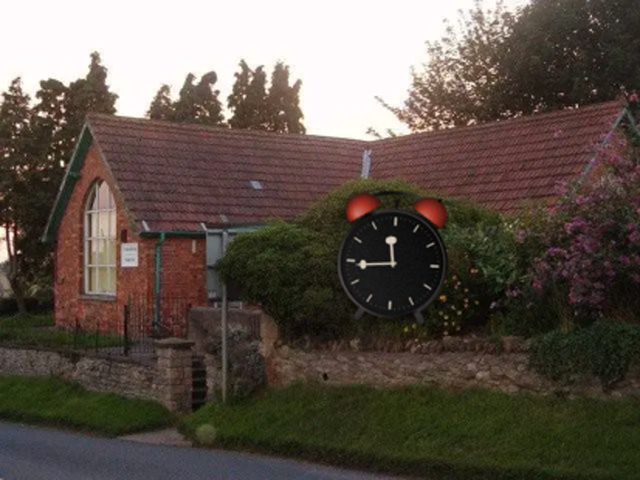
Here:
11,44
